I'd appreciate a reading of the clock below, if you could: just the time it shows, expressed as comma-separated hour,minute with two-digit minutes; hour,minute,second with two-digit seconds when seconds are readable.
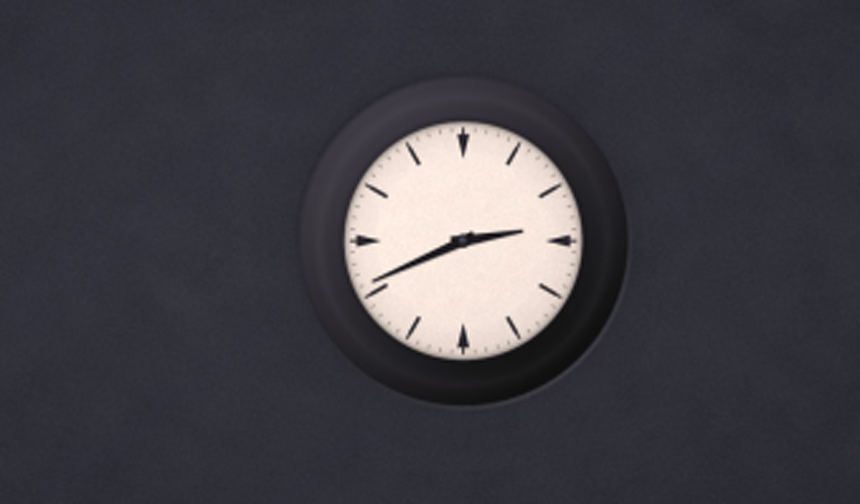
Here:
2,41
